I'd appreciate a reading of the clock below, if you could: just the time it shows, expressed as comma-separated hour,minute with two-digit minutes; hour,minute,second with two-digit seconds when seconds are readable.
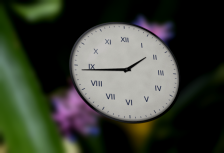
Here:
1,44
